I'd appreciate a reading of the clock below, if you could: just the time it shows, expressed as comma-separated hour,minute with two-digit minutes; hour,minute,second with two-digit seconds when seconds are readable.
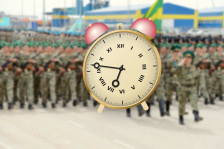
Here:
6,47
